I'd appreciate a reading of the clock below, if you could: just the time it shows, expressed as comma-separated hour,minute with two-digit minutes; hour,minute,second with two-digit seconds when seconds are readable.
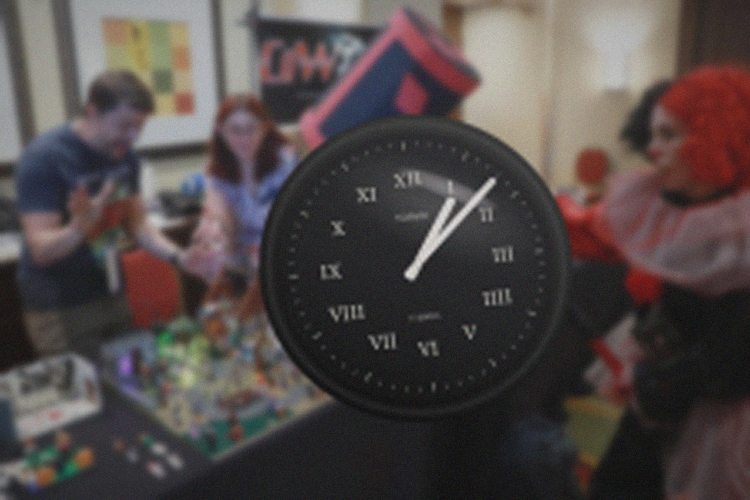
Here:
1,08
